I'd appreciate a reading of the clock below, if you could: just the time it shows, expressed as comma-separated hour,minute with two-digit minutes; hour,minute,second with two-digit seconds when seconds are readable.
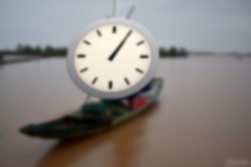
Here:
1,05
